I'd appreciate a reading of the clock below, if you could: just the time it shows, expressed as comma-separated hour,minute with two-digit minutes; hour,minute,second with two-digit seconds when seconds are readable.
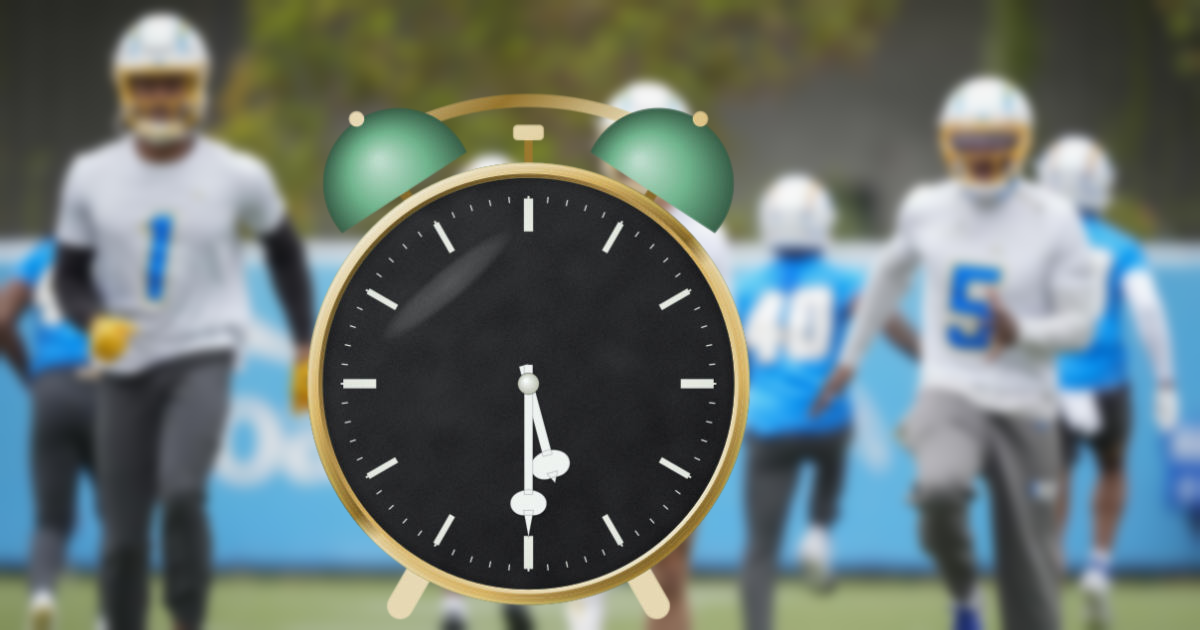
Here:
5,30
